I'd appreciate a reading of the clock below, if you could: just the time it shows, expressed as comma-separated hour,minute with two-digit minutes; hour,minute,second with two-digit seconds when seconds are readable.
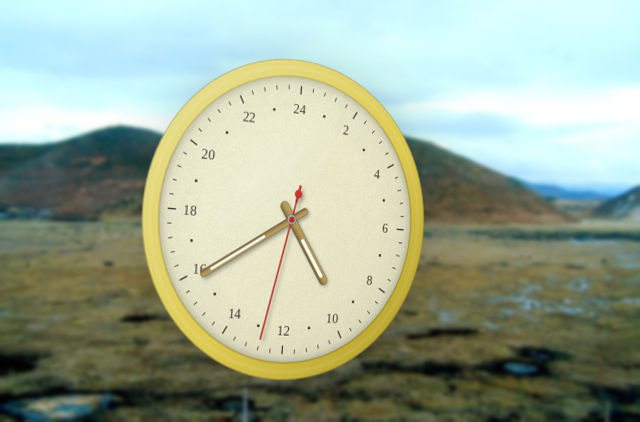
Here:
9,39,32
